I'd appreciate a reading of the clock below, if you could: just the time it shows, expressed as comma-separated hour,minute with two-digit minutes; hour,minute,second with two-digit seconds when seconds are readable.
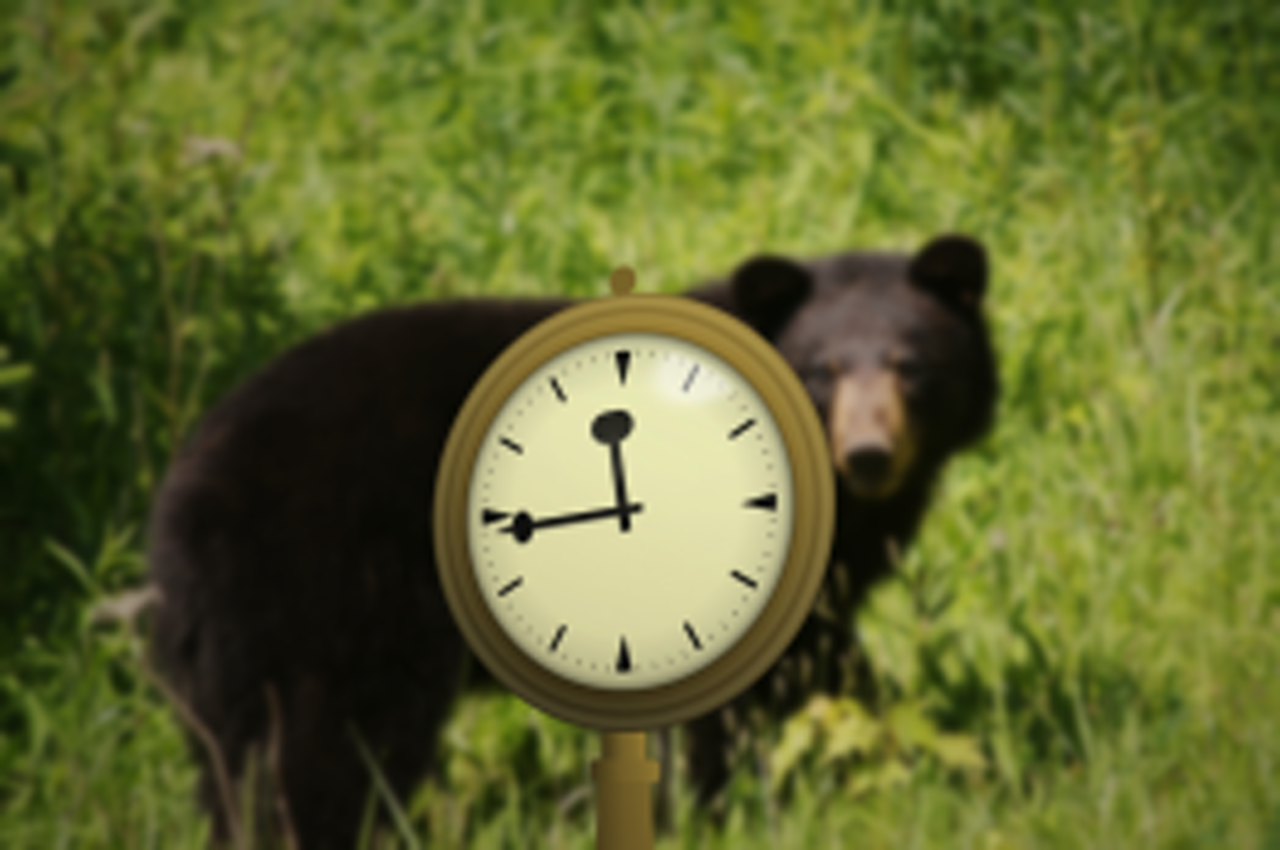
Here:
11,44
